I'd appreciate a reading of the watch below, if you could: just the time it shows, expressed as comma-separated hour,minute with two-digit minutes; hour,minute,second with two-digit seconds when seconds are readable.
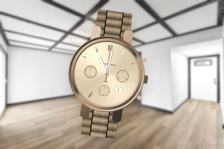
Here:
11,01
